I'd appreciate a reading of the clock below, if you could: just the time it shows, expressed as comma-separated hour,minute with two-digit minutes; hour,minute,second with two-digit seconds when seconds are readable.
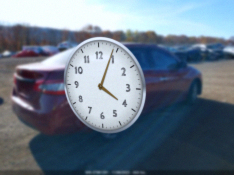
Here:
4,04
